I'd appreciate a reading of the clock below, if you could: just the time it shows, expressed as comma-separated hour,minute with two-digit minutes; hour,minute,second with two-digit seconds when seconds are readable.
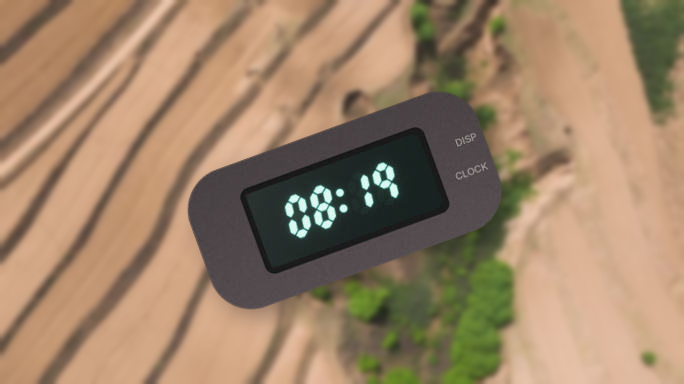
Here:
8,19
